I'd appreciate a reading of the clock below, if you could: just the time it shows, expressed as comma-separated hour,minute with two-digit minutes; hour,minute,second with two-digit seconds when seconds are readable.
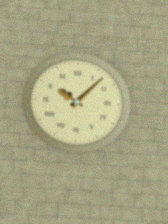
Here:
10,07
